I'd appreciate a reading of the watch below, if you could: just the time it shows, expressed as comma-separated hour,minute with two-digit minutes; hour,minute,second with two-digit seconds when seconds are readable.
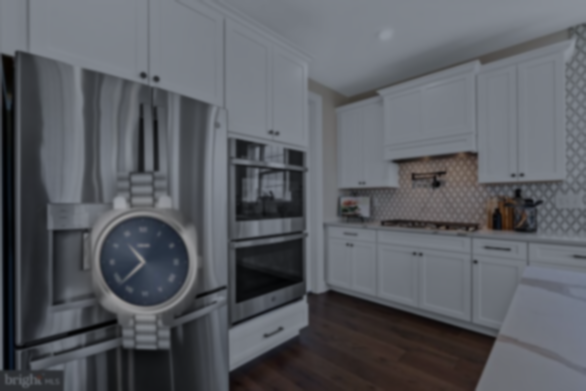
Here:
10,38
